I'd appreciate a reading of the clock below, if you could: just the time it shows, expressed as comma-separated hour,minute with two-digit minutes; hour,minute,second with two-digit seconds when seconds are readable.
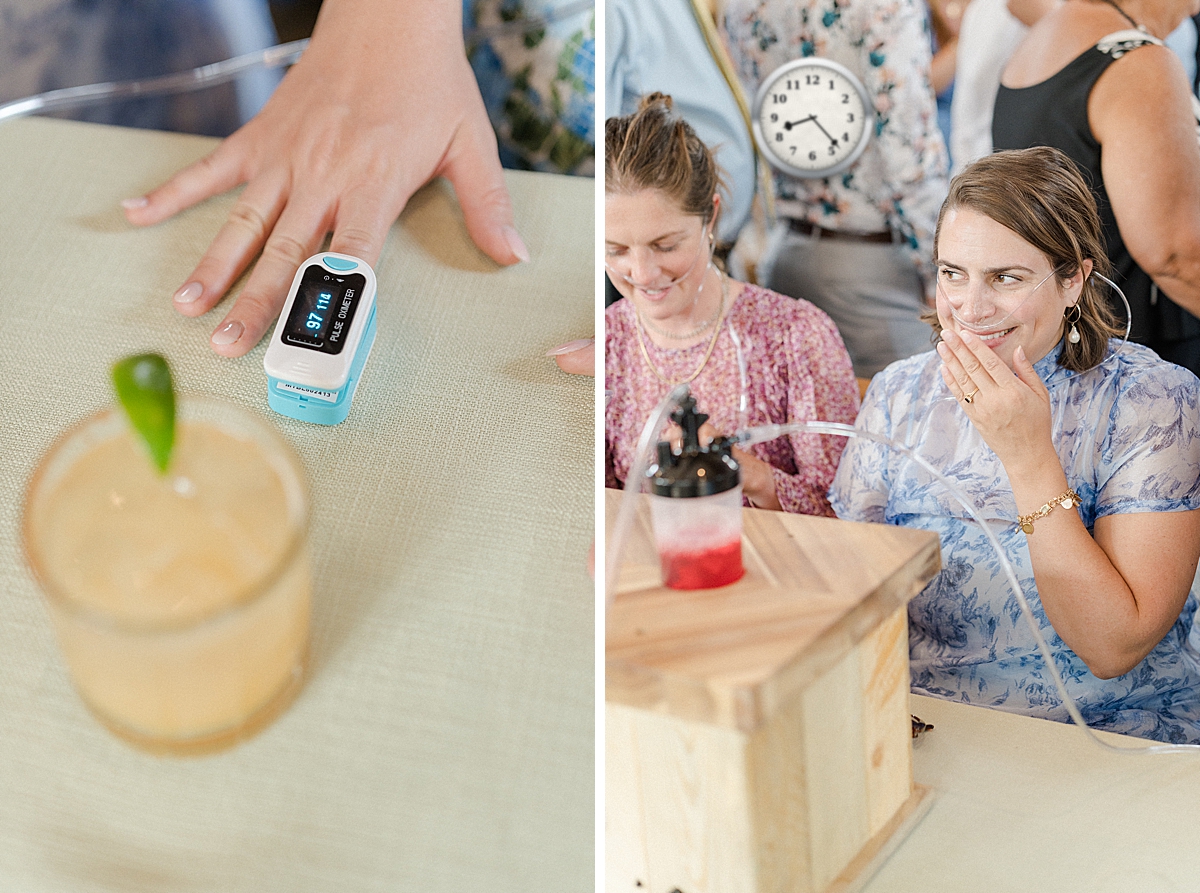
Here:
8,23
